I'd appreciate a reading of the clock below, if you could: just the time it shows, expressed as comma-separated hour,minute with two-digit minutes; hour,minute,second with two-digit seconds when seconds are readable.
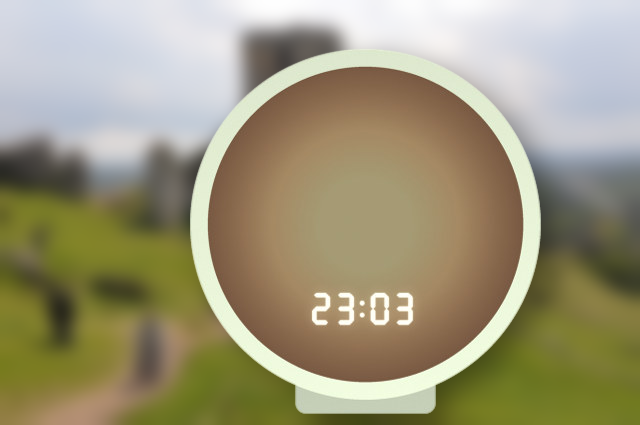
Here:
23,03
